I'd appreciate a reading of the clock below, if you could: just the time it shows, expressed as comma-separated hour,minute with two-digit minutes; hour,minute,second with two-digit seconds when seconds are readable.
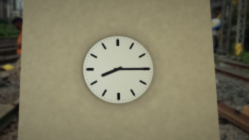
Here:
8,15
